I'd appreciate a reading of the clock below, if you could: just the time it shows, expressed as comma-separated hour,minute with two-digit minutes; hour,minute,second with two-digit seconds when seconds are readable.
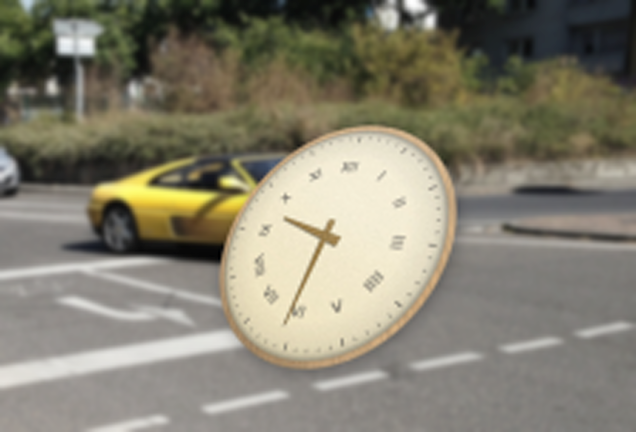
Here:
9,31
